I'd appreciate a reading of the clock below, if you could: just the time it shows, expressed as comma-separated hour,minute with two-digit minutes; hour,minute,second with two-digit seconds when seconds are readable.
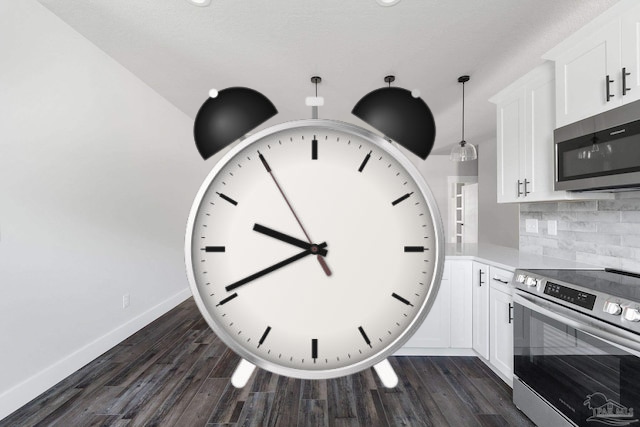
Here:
9,40,55
